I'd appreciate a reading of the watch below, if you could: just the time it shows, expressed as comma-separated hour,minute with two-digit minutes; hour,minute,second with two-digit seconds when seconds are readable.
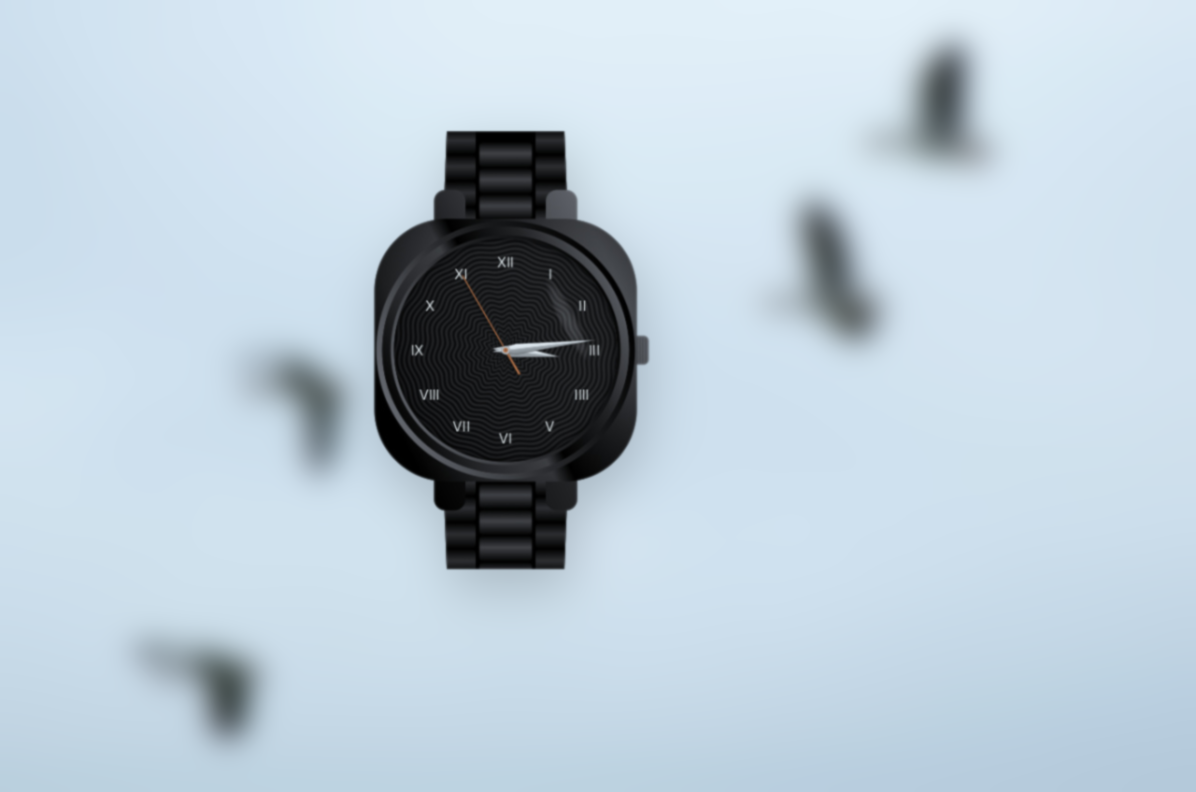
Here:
3,13,55
